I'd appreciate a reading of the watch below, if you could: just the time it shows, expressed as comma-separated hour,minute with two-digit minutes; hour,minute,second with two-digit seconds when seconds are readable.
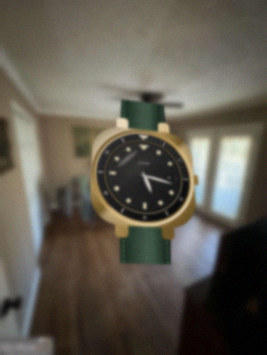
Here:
5,17
